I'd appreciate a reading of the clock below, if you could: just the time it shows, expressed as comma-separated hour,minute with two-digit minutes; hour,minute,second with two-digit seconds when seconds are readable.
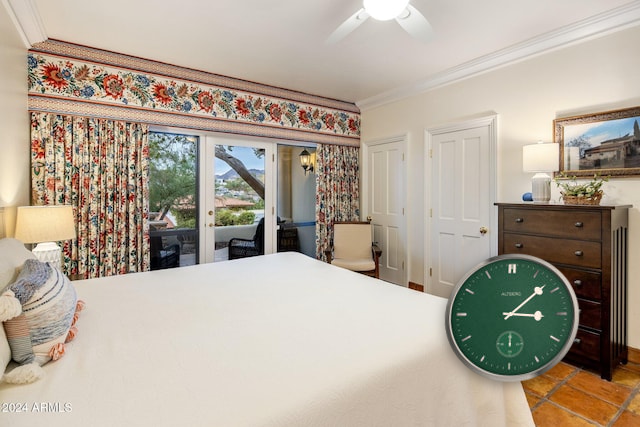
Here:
3,08
